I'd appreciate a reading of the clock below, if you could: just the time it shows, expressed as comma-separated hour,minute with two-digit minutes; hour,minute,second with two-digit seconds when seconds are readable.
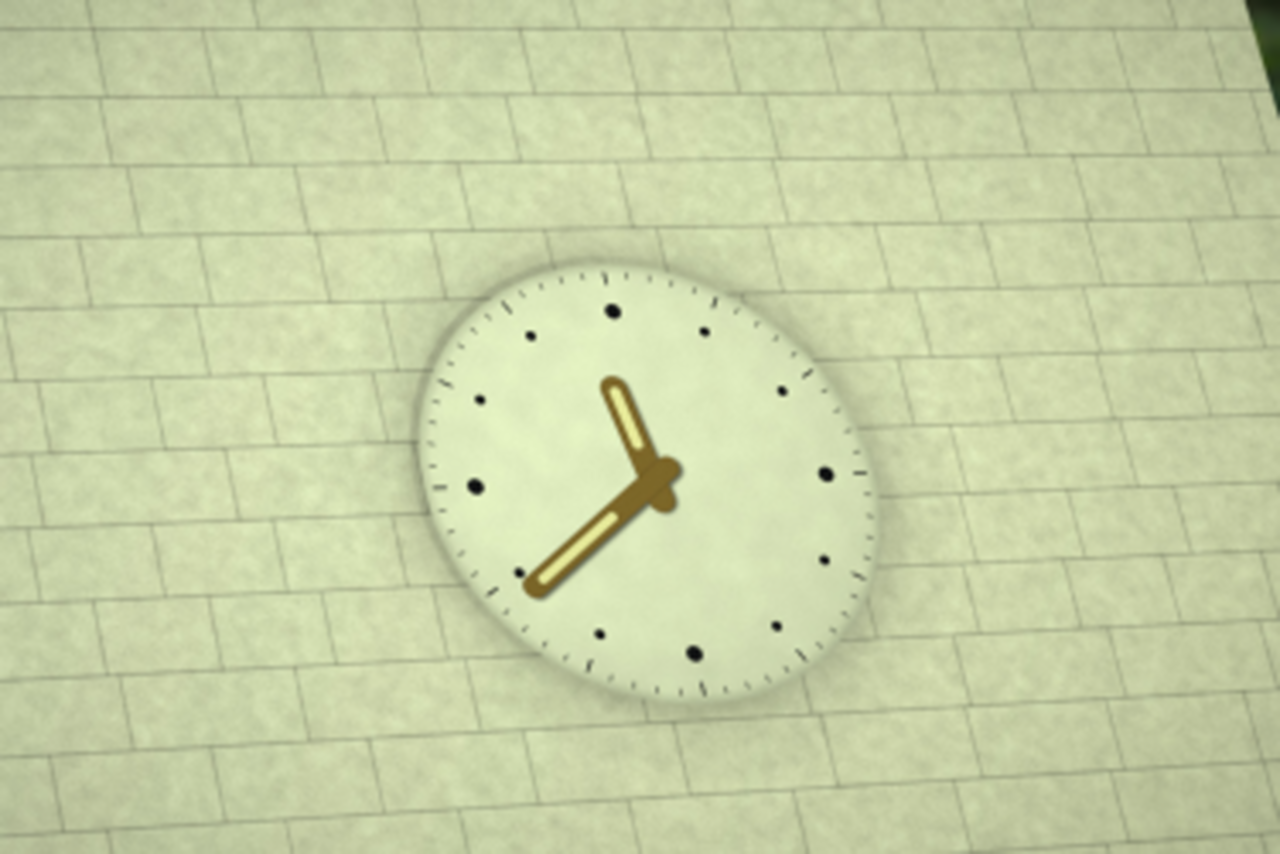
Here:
11,39
